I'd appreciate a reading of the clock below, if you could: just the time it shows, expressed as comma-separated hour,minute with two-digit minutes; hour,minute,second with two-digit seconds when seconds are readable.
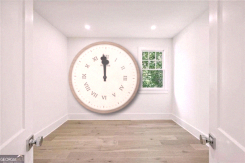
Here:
11,59
